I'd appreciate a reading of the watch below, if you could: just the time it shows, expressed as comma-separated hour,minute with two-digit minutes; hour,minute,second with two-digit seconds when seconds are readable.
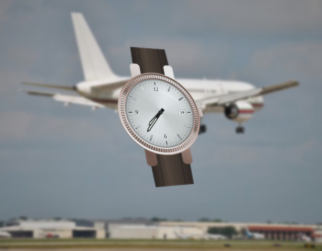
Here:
7,37
